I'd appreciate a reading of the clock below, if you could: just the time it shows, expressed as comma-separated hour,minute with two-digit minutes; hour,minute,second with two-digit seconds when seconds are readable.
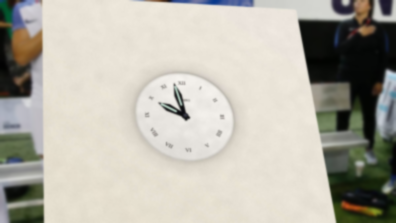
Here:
9,58
